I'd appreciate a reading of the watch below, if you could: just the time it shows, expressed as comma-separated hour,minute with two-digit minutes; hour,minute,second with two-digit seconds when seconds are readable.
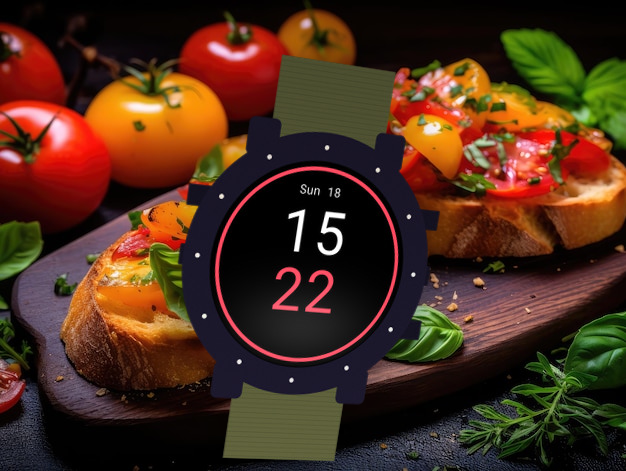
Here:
15,22
